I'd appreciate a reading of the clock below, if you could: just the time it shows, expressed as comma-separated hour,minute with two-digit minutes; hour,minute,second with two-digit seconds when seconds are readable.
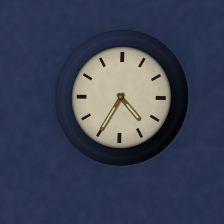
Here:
4,35
